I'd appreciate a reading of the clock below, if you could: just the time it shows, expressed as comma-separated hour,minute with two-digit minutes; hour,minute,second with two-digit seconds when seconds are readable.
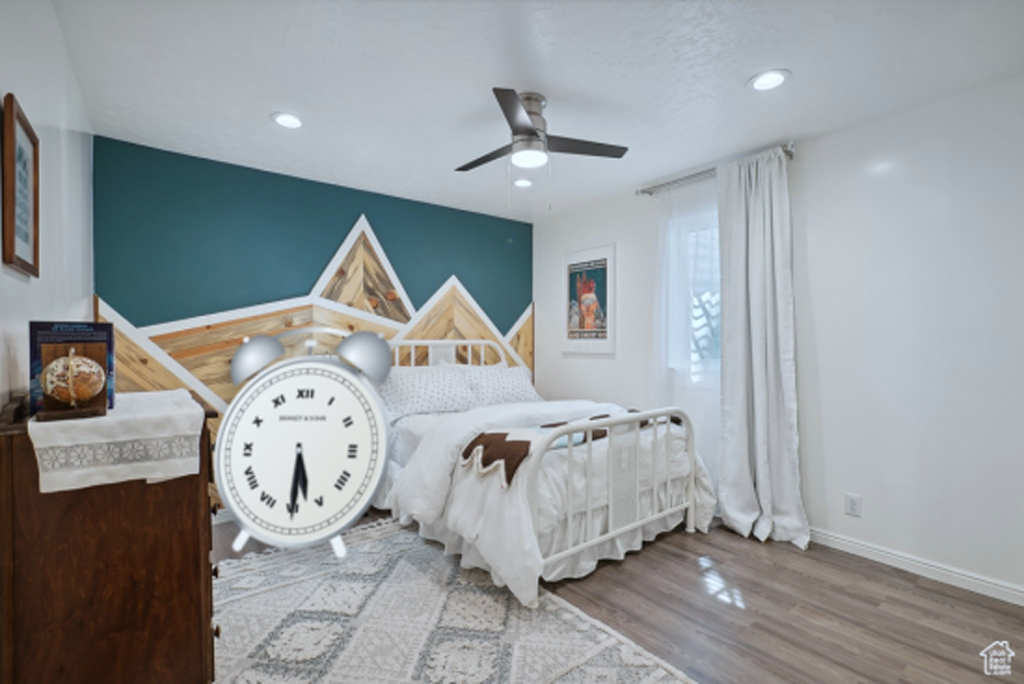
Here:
5,30
